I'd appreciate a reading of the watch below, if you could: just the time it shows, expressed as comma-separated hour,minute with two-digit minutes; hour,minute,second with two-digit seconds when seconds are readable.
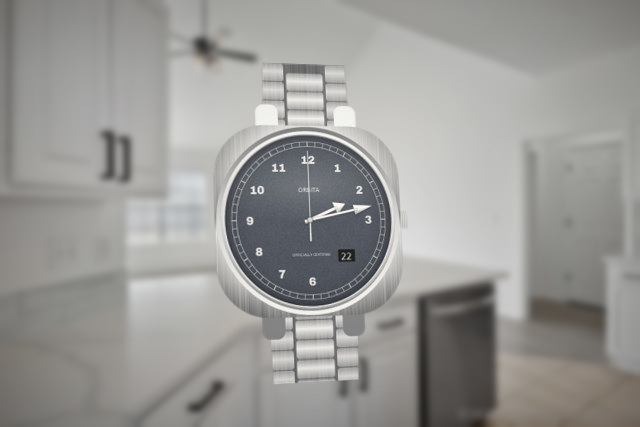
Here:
2,13,00
